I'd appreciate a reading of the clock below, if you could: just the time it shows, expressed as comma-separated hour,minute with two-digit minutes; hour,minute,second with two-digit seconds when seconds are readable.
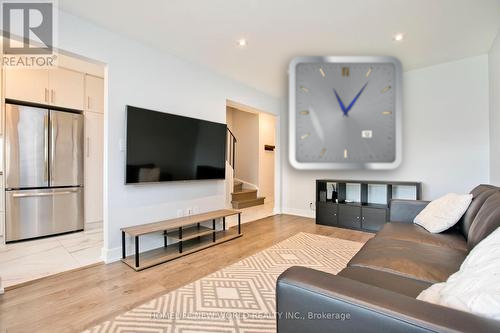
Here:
11,06
